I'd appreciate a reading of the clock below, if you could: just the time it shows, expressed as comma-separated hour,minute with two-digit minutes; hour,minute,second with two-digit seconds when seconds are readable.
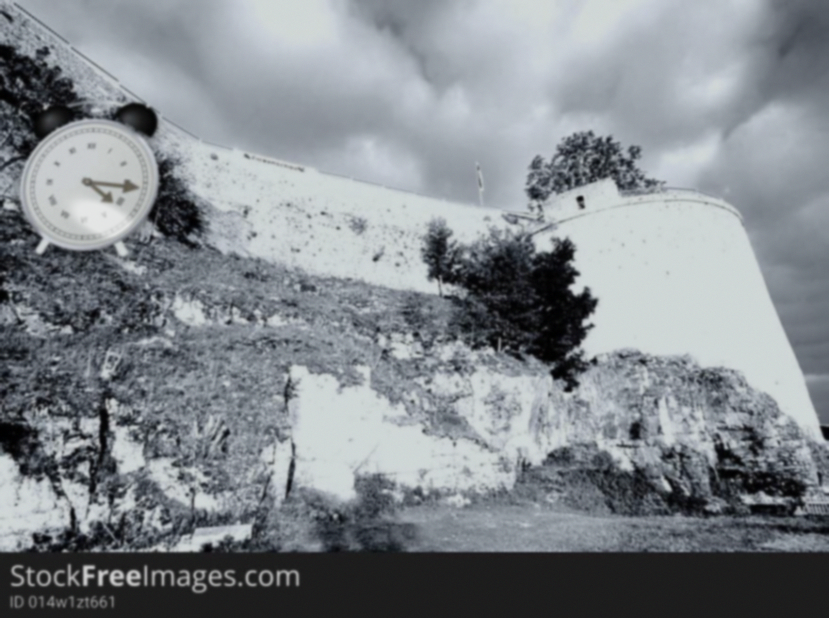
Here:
4,16
